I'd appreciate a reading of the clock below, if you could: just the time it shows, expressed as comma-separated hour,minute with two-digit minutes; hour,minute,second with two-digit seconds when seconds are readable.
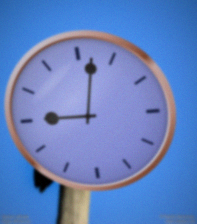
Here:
9,02
